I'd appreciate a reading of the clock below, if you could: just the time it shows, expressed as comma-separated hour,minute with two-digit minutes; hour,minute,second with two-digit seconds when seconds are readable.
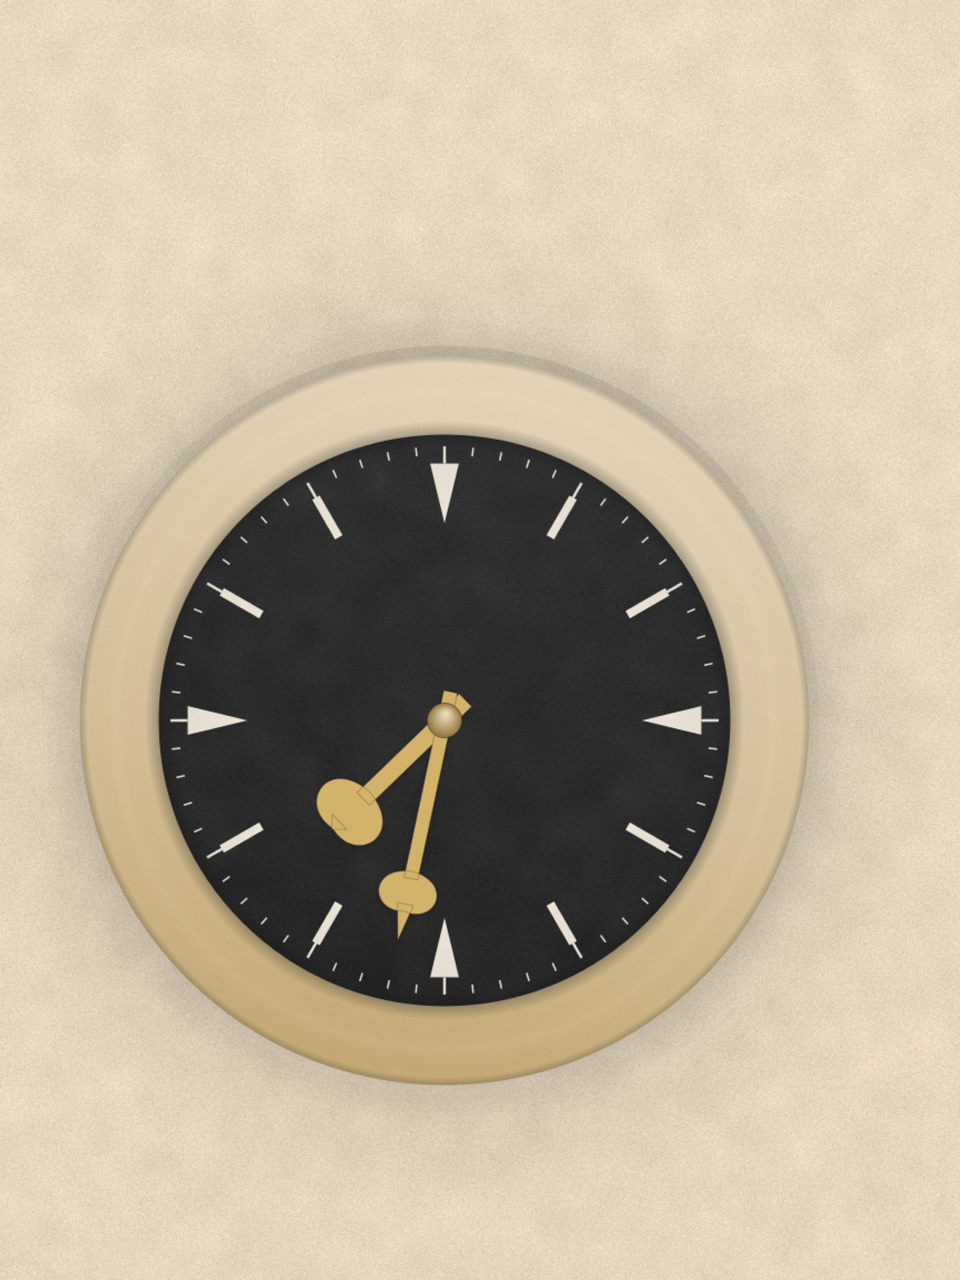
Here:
7,32
